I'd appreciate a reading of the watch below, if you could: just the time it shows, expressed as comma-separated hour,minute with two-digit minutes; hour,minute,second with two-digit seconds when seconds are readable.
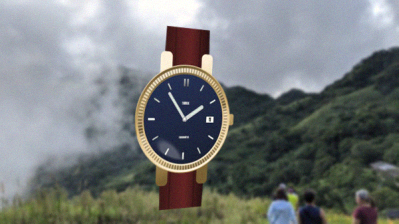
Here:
1,54
